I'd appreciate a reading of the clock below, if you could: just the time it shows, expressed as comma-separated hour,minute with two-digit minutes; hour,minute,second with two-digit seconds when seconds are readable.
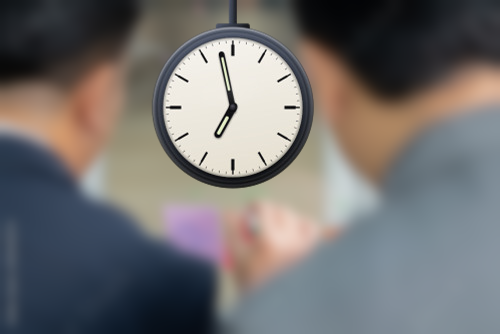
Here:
6,58
